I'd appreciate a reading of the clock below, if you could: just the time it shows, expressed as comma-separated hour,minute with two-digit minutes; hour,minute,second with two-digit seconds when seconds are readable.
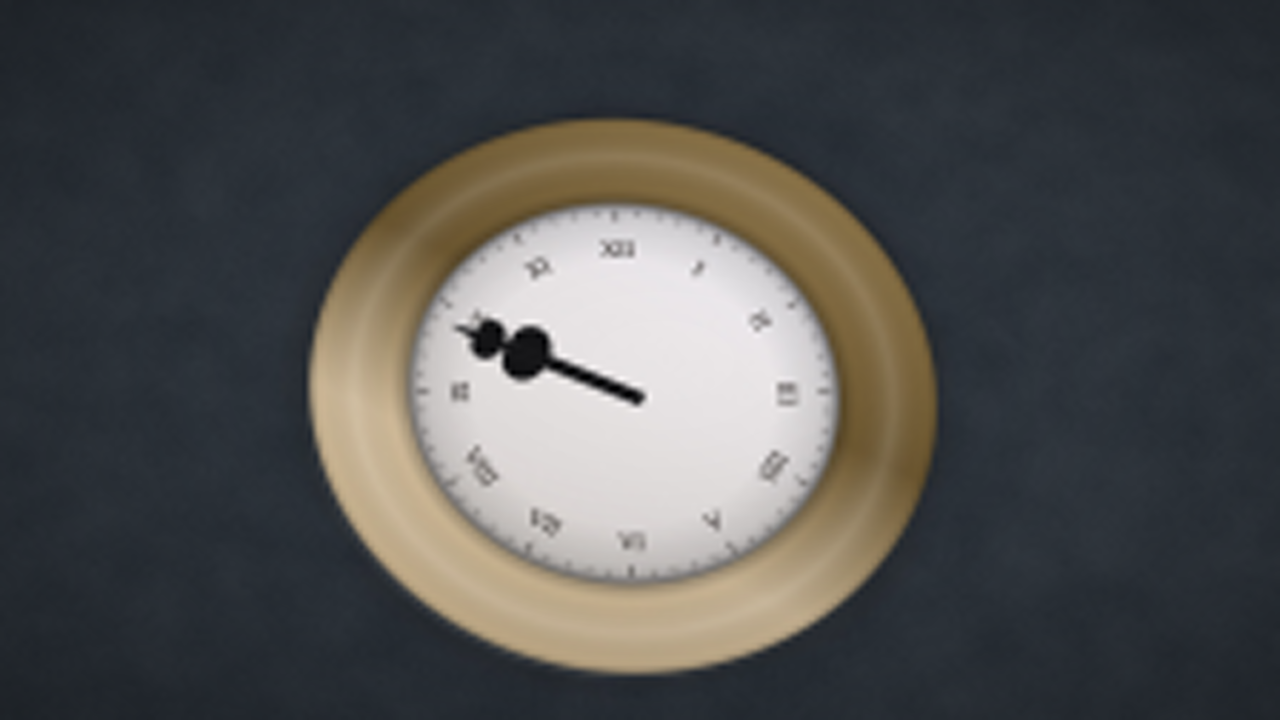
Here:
9,49
